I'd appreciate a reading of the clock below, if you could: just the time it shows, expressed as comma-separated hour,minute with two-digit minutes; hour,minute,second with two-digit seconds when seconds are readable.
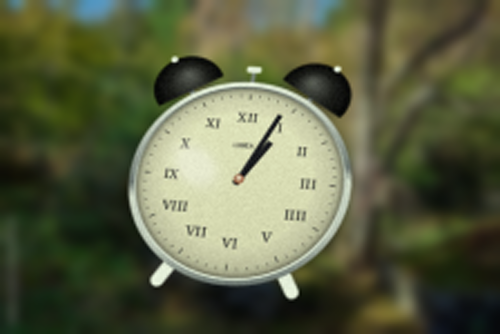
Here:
1,04
